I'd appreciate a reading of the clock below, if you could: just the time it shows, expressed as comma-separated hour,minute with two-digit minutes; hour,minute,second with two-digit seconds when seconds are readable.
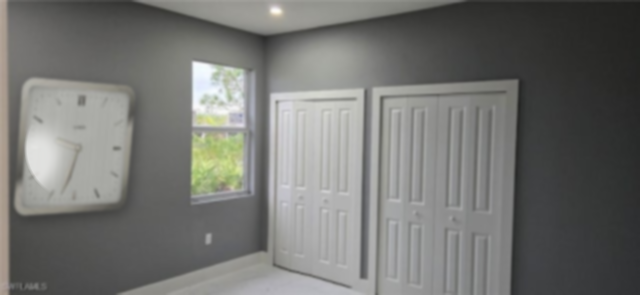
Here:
9,33
